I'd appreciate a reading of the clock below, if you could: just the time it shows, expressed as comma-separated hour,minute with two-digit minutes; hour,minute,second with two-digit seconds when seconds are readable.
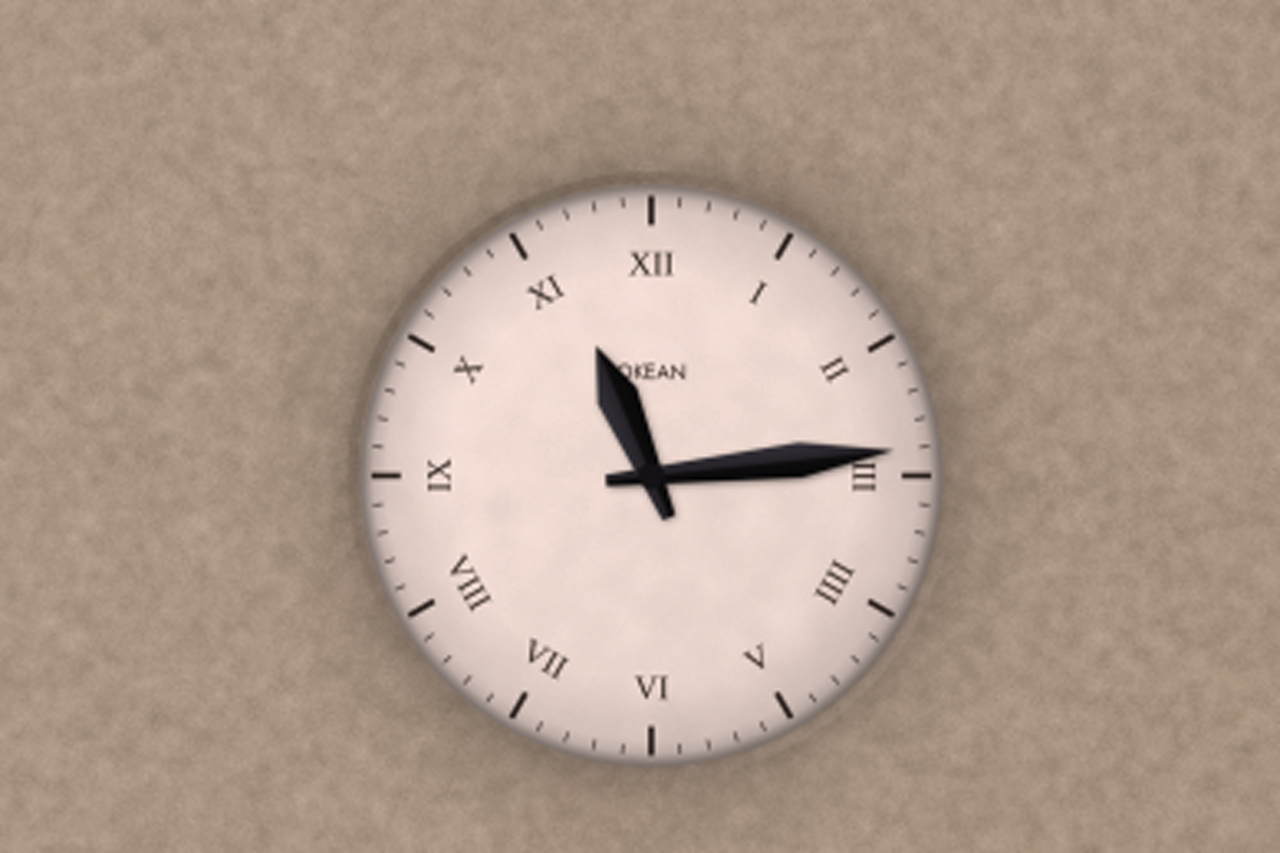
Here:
11,14
